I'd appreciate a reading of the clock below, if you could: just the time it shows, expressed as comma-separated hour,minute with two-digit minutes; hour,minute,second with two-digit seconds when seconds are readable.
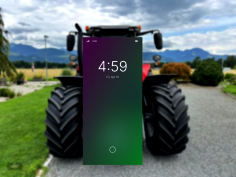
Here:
4,59
